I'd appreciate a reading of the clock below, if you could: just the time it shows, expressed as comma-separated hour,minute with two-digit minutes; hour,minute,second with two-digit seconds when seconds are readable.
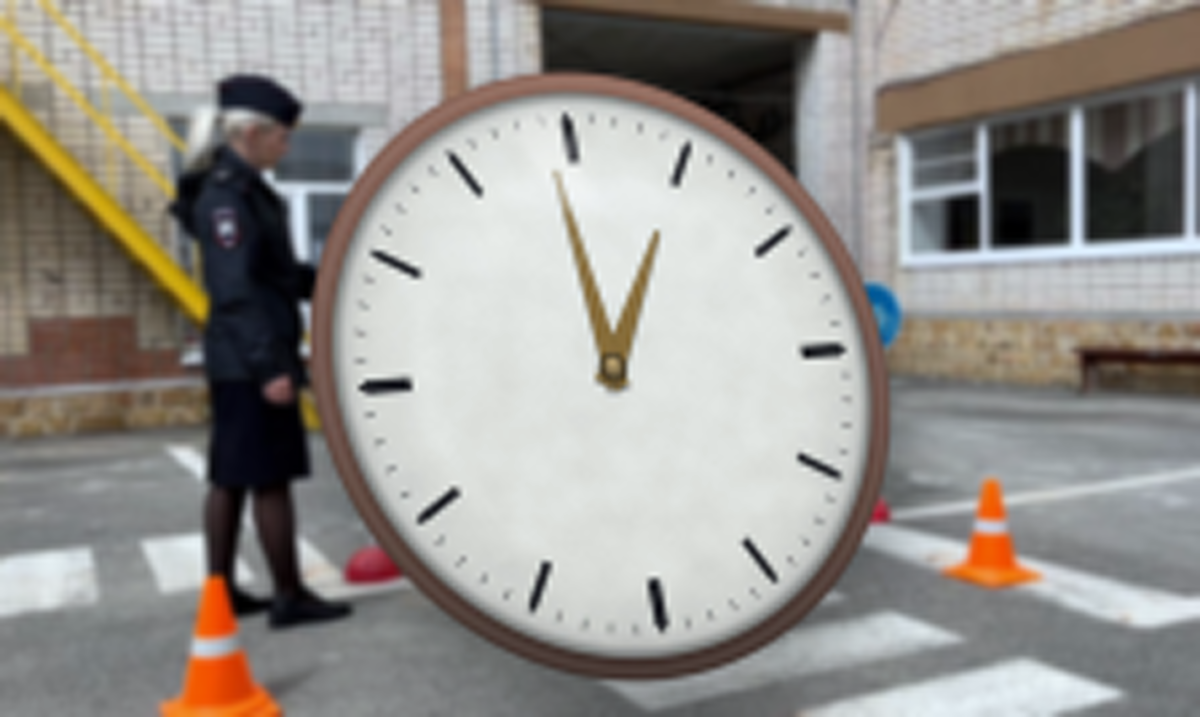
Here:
12,59
